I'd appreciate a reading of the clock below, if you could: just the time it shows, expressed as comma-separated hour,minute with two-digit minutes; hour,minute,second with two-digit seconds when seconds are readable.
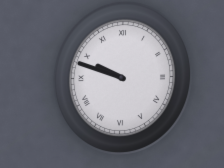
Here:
9,48
